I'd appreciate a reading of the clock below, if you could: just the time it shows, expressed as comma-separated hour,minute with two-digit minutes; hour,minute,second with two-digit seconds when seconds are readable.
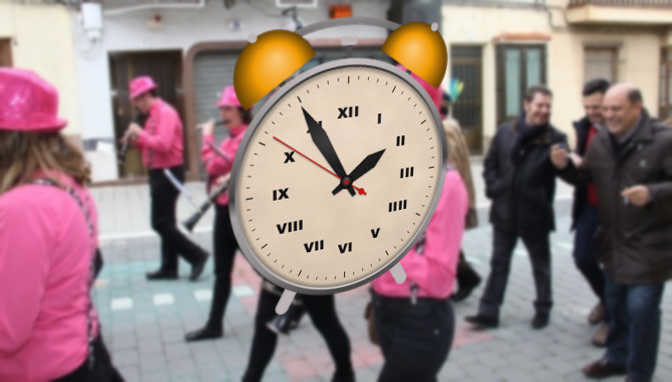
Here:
1,54,51
